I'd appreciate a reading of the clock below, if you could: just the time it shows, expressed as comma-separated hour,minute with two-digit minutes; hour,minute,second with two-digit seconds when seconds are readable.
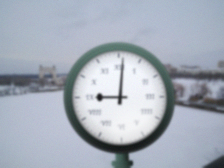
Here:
9,01
